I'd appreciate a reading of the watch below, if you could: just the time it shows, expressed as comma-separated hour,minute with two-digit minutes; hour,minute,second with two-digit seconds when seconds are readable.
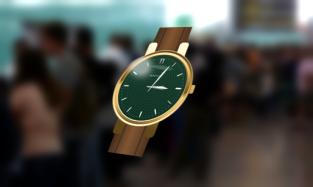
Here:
3,04
